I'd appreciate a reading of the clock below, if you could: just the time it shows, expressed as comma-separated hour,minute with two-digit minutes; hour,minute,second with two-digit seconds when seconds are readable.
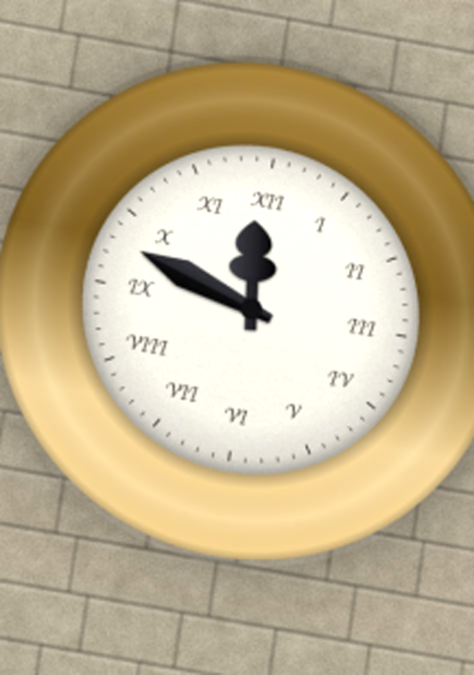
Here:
11,48
